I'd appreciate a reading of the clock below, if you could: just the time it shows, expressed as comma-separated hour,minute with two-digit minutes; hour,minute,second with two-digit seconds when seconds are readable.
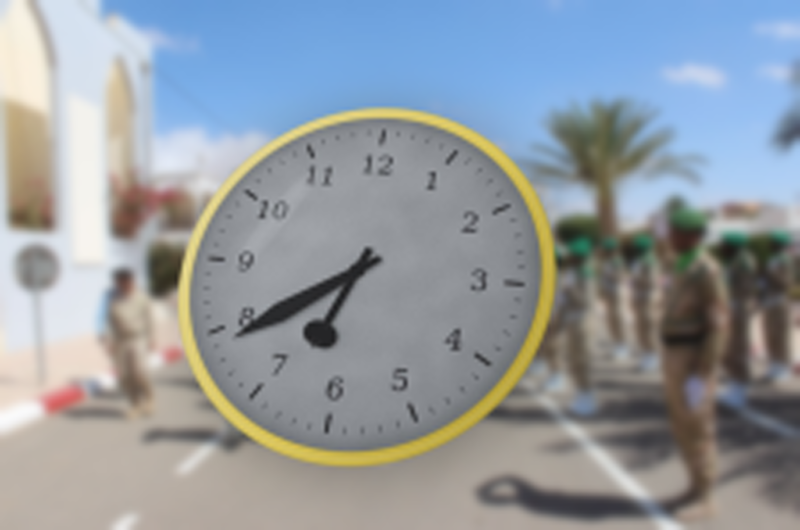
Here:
6,39
